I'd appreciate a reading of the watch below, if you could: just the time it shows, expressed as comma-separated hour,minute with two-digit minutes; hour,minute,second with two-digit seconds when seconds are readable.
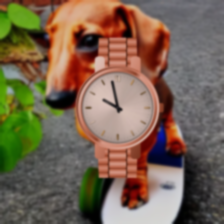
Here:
9,58
